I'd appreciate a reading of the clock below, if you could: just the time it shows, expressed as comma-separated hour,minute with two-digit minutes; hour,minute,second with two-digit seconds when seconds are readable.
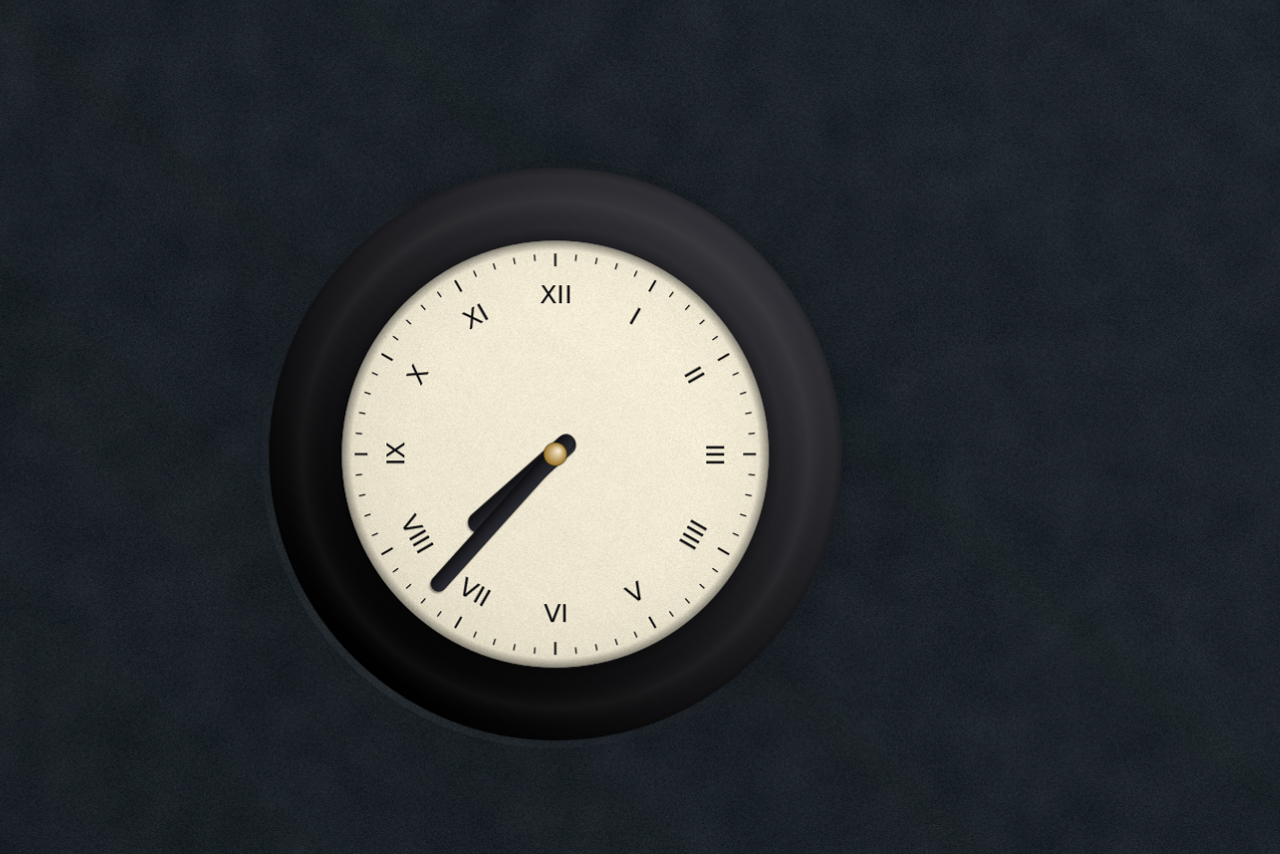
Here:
7,37
